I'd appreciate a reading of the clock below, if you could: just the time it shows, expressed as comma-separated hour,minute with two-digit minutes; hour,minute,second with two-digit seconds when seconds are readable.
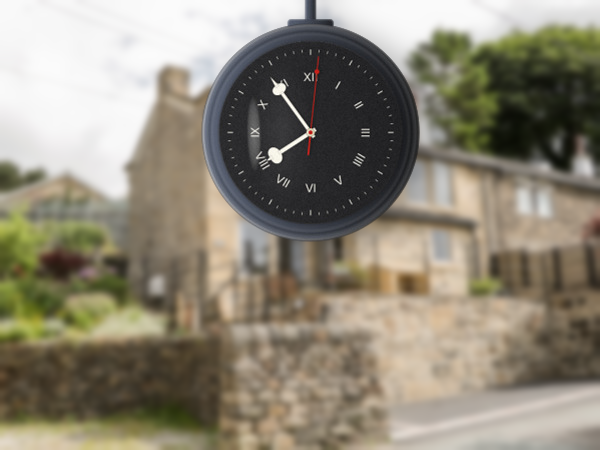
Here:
7,54,01
